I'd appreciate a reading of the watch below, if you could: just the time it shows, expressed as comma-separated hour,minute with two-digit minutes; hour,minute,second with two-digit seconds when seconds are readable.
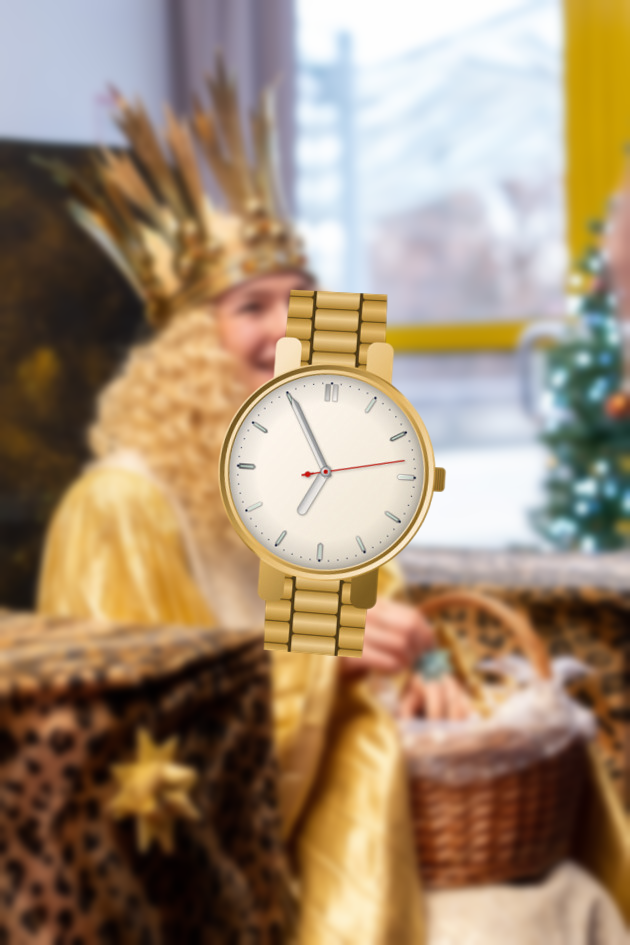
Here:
6,55,13
